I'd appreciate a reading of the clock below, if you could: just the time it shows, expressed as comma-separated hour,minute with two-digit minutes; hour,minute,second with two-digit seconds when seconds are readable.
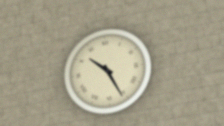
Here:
10,26
